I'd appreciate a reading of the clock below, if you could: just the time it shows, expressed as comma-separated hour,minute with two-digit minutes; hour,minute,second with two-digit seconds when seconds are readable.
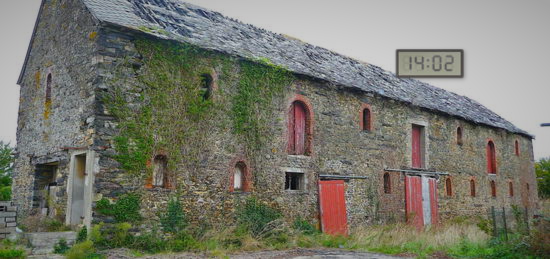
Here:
14,02
